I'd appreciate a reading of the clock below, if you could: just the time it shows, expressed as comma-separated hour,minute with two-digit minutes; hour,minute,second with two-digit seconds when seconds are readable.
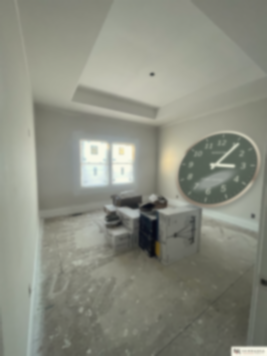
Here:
3,06
